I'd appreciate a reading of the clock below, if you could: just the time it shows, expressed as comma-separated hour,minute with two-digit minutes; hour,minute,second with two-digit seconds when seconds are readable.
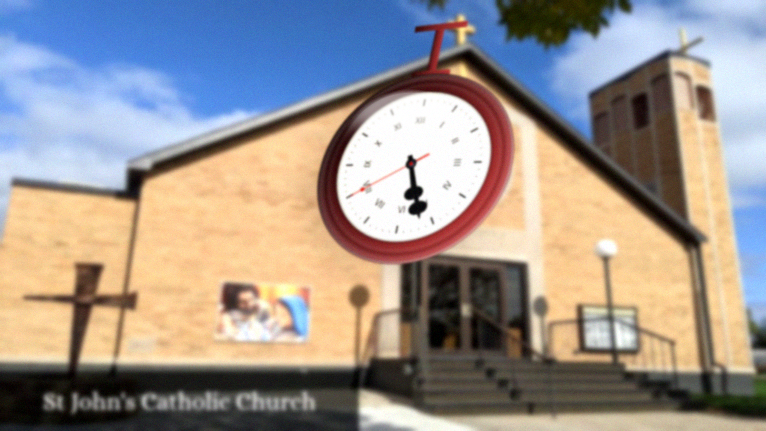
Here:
5,26,40
